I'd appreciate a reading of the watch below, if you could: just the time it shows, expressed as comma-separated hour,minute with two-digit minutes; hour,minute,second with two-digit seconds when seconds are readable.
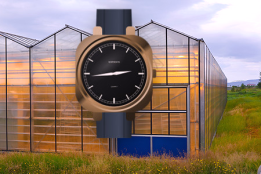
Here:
2,44
